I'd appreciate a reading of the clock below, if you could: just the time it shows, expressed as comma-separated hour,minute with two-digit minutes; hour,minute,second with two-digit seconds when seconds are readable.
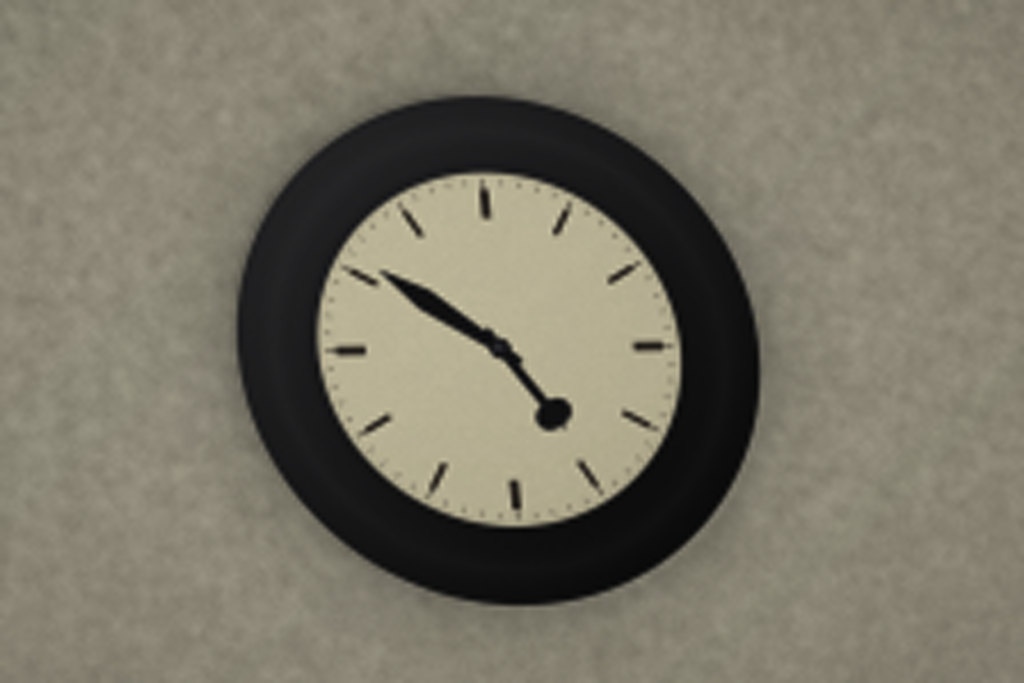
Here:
4,51
